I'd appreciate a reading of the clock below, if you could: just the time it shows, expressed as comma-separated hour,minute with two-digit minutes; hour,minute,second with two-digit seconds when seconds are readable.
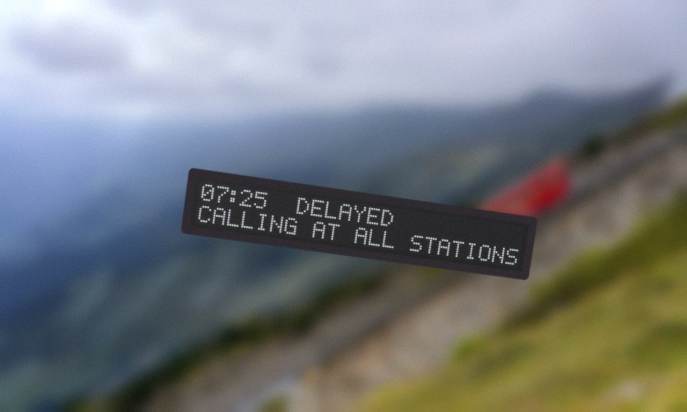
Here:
7,25
